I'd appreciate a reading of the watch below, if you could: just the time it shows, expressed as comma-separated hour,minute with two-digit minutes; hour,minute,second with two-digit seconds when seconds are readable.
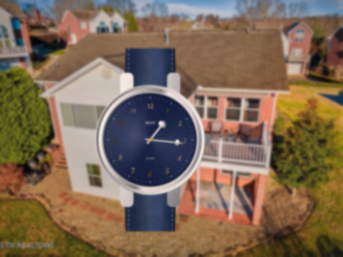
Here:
1,16
